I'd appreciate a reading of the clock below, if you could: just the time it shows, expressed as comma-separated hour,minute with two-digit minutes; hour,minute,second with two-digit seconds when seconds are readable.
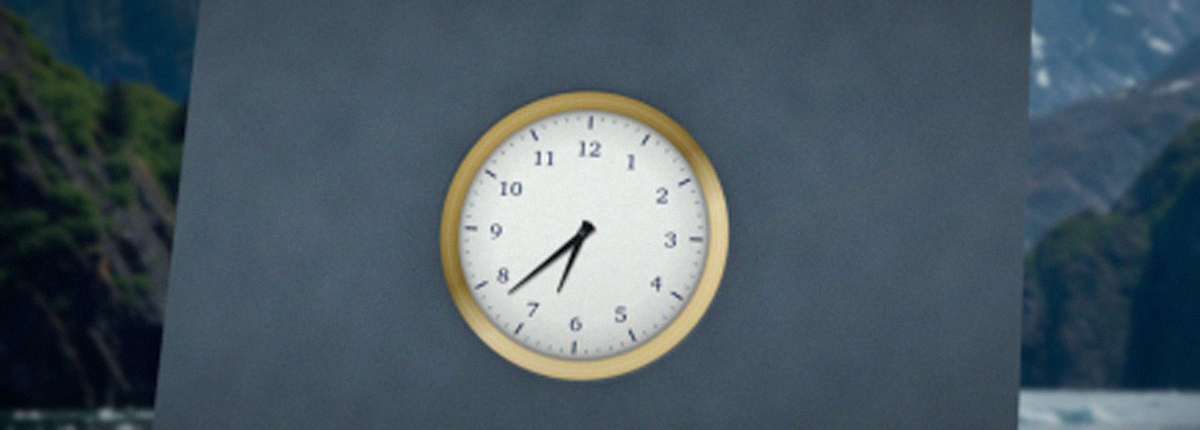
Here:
6,38
